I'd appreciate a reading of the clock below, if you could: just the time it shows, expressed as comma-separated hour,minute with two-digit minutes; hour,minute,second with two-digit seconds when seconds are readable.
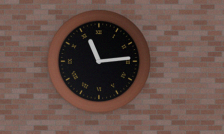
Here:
11,14
